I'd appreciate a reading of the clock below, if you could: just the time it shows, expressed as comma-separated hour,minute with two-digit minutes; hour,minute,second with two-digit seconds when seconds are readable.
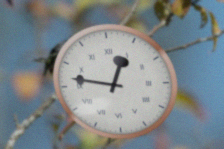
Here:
12,47
